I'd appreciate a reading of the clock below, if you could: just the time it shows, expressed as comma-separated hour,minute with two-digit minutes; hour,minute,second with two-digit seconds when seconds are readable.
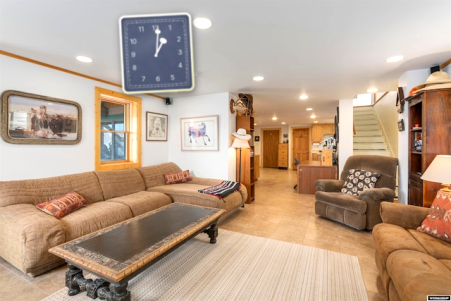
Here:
1,01
